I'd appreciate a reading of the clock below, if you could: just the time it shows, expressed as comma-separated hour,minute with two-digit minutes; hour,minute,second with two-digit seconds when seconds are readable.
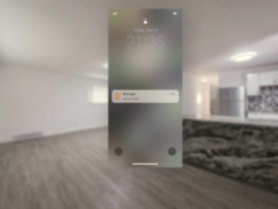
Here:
21,35
